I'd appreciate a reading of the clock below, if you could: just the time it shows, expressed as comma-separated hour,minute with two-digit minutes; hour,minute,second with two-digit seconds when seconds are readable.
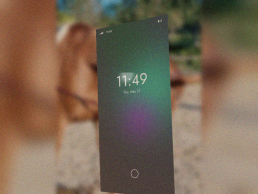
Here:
11,49
